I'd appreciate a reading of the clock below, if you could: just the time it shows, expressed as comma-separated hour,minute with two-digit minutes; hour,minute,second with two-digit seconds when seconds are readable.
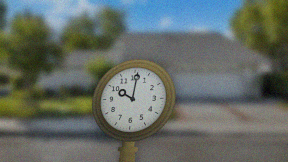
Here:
10,01
